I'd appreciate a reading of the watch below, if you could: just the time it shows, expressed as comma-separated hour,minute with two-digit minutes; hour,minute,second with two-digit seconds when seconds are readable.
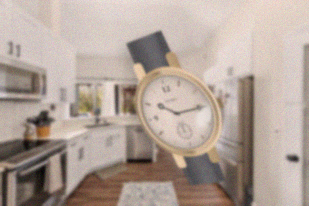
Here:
10,15
